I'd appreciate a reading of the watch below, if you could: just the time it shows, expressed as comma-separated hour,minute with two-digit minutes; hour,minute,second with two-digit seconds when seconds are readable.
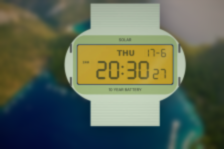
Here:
20,30,27
